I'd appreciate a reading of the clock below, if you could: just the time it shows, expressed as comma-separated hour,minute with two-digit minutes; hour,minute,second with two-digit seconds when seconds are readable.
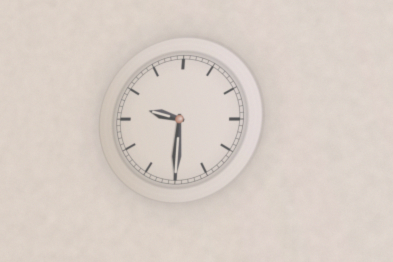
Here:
9,30
